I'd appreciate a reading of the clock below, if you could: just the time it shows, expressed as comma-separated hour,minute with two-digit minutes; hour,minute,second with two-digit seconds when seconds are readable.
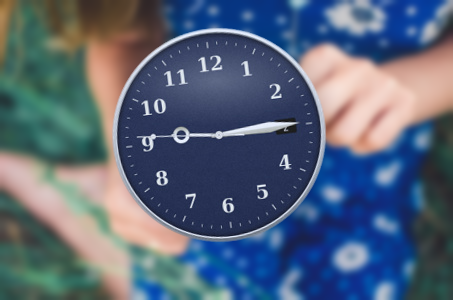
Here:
9,14,46
